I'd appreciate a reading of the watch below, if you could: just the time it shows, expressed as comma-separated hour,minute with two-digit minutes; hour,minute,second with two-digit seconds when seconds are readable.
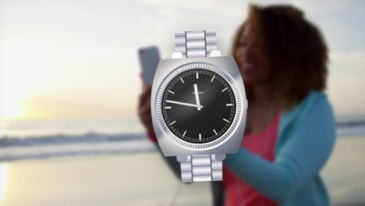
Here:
11,47
